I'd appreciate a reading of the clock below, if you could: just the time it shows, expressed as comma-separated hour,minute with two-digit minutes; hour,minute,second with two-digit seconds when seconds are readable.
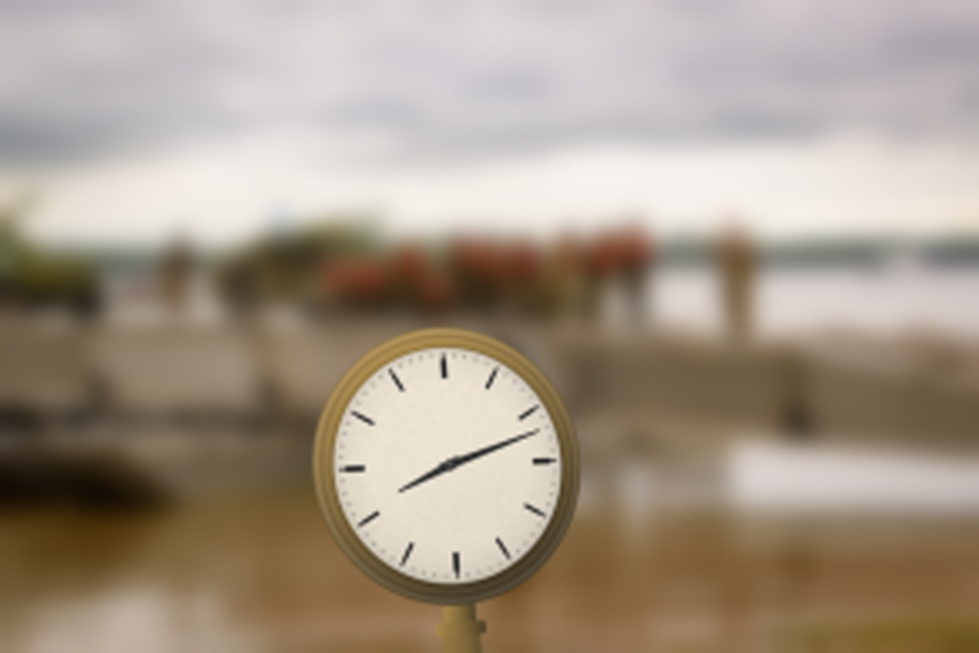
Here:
8,12
